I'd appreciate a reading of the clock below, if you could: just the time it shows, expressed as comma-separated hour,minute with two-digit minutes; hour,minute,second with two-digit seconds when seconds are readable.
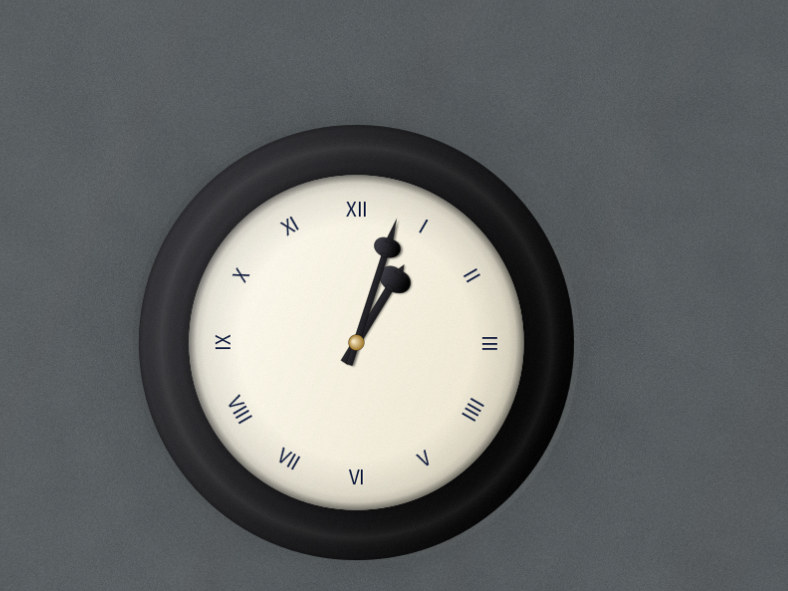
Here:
1,03
